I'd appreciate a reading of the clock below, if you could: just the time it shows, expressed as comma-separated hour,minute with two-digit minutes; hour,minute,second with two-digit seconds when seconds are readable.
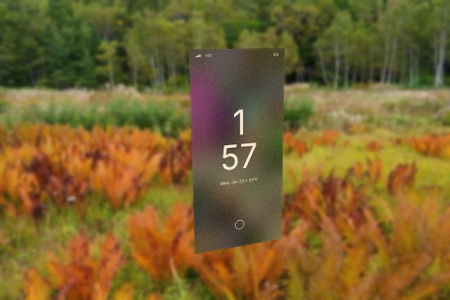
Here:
1,57
